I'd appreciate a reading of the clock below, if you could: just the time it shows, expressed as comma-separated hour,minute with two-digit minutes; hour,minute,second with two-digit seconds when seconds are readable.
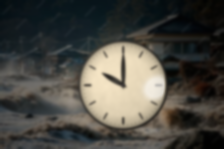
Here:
10,00
